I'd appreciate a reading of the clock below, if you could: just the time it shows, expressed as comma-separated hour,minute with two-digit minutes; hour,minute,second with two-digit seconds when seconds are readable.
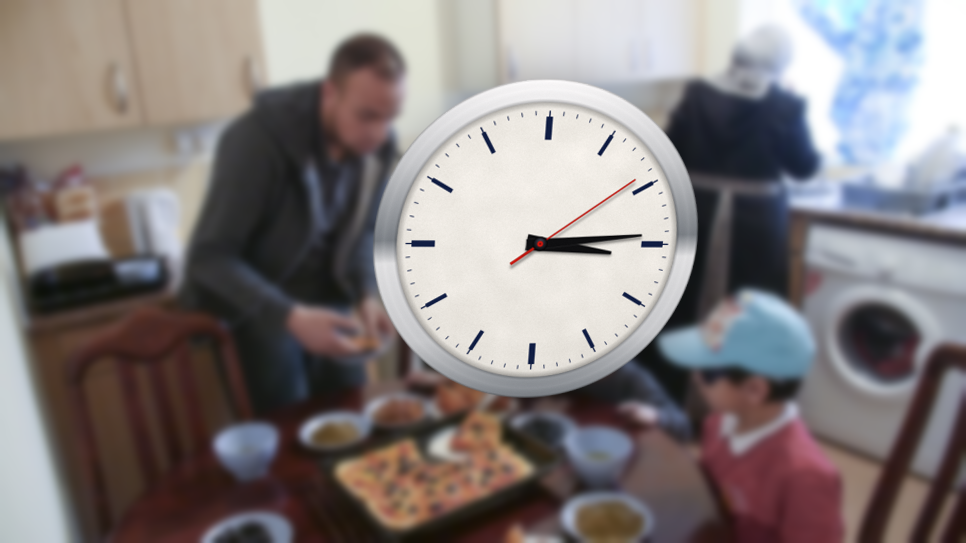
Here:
3,14,09
